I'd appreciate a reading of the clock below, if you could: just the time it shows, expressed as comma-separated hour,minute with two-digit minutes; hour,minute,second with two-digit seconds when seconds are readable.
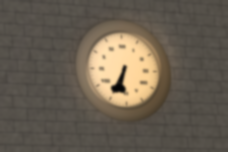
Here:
6,35
